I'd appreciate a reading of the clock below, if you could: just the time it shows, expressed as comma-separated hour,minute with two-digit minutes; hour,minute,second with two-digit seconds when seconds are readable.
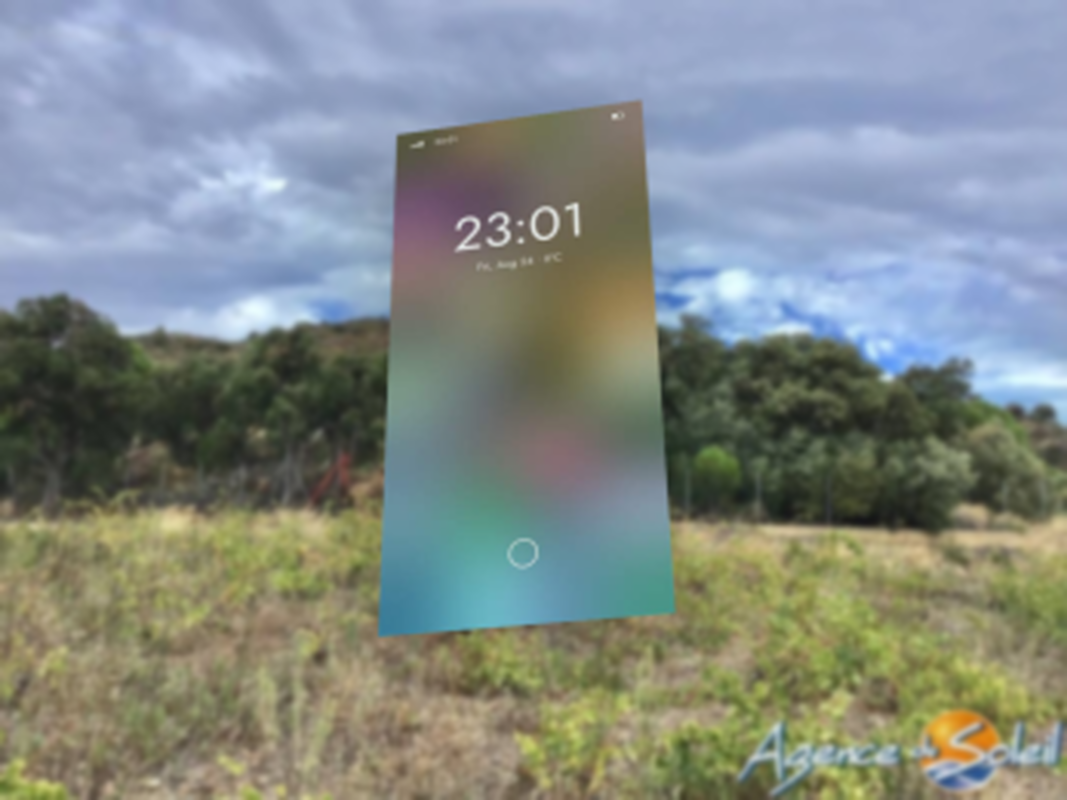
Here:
23,01
